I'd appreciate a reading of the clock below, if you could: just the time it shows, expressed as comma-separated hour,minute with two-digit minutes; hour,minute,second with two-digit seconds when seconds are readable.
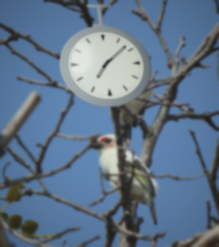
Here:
7,08
